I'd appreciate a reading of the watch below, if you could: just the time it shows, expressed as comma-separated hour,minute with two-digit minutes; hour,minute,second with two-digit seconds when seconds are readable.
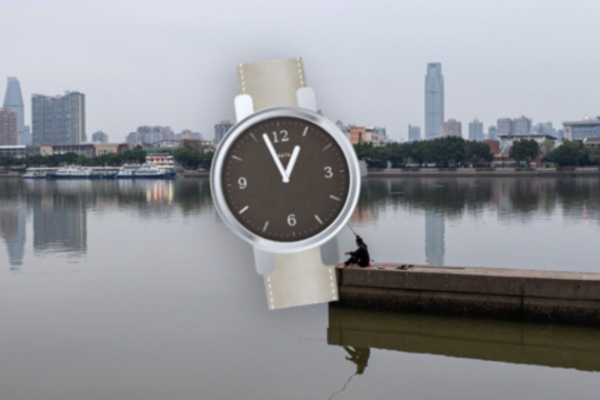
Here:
12,57
